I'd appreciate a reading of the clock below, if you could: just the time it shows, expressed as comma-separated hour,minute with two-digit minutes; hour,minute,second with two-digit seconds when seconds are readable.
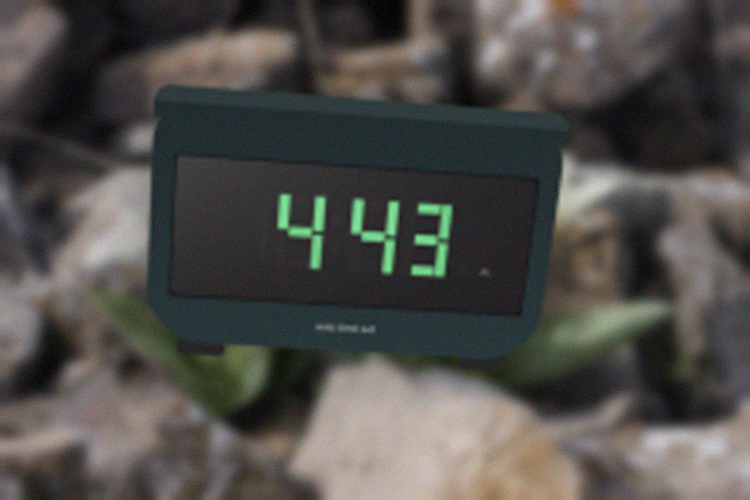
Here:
4,43
